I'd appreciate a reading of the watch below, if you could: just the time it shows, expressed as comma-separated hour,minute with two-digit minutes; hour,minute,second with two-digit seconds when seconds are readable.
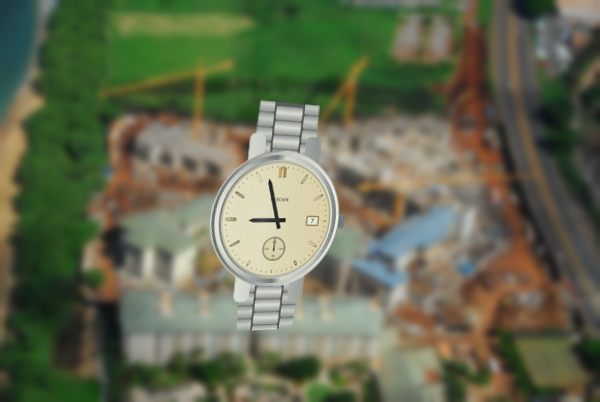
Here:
8,57
